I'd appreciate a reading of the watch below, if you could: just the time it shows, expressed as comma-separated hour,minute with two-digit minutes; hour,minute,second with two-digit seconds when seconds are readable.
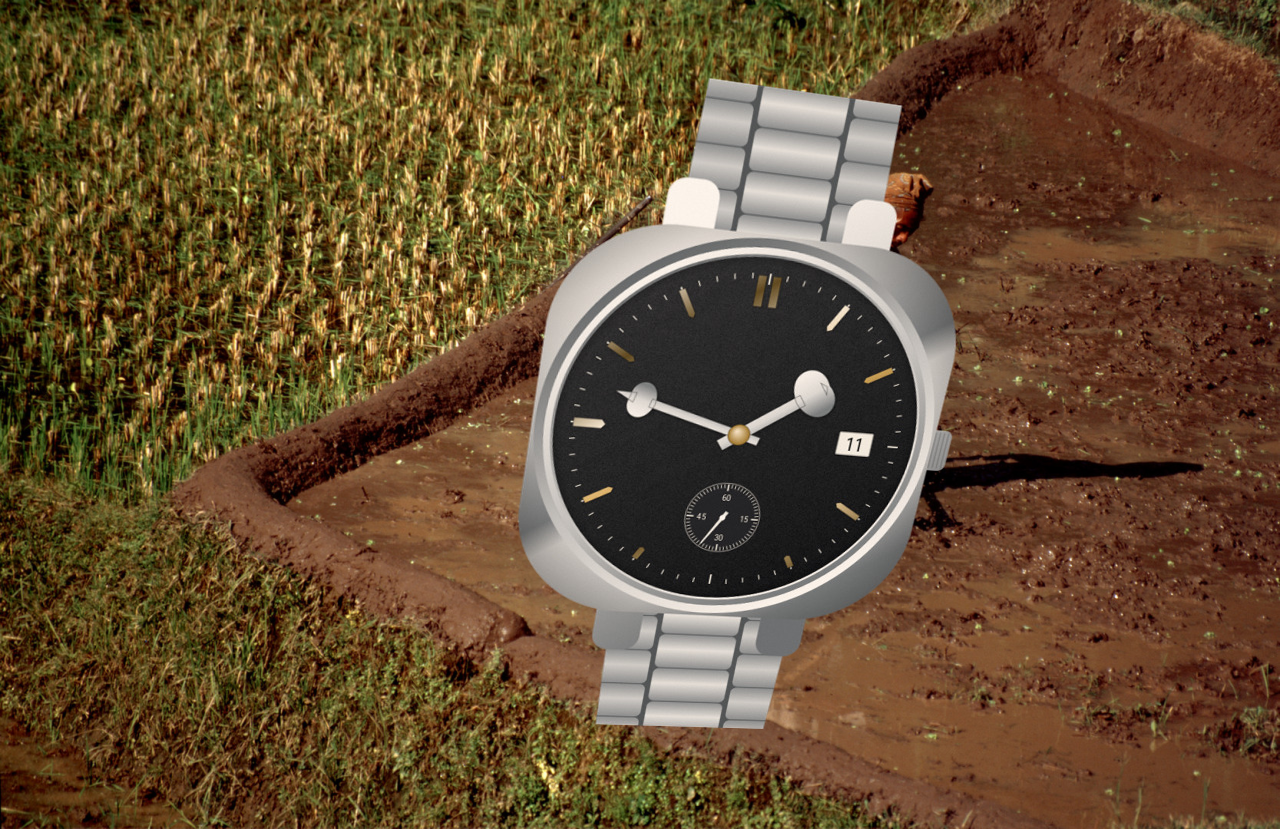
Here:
1,47,35
